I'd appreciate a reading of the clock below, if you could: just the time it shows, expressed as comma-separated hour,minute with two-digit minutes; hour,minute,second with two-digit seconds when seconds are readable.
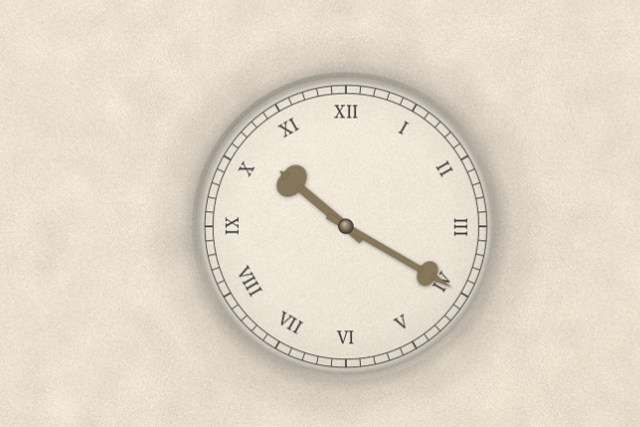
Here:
10,20
